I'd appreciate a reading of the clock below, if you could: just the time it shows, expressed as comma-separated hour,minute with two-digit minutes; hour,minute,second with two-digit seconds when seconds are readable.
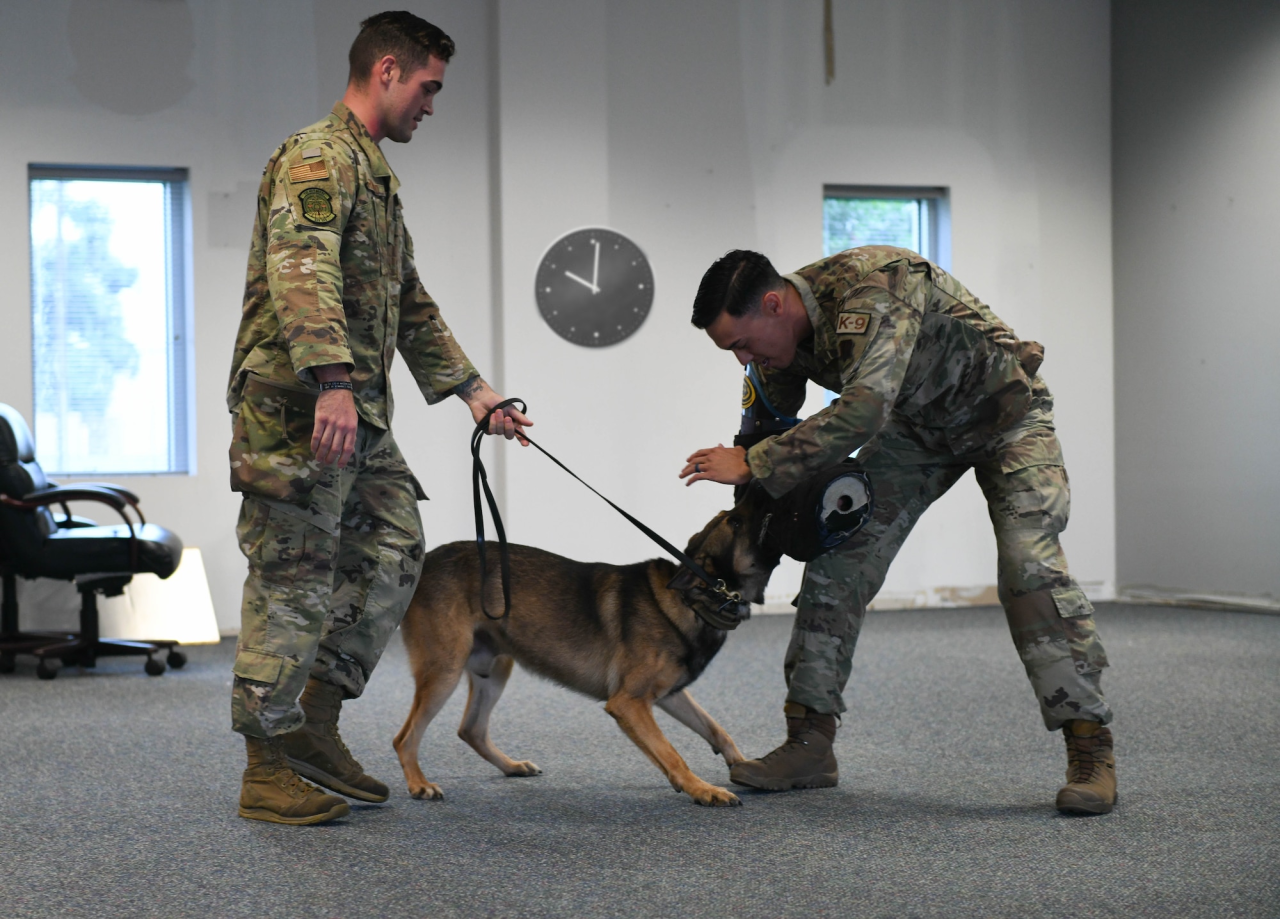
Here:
10,01
